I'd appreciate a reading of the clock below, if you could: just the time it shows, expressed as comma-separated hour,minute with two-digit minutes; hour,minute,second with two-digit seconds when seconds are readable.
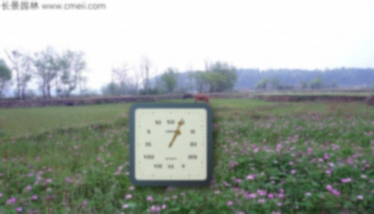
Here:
1,04
